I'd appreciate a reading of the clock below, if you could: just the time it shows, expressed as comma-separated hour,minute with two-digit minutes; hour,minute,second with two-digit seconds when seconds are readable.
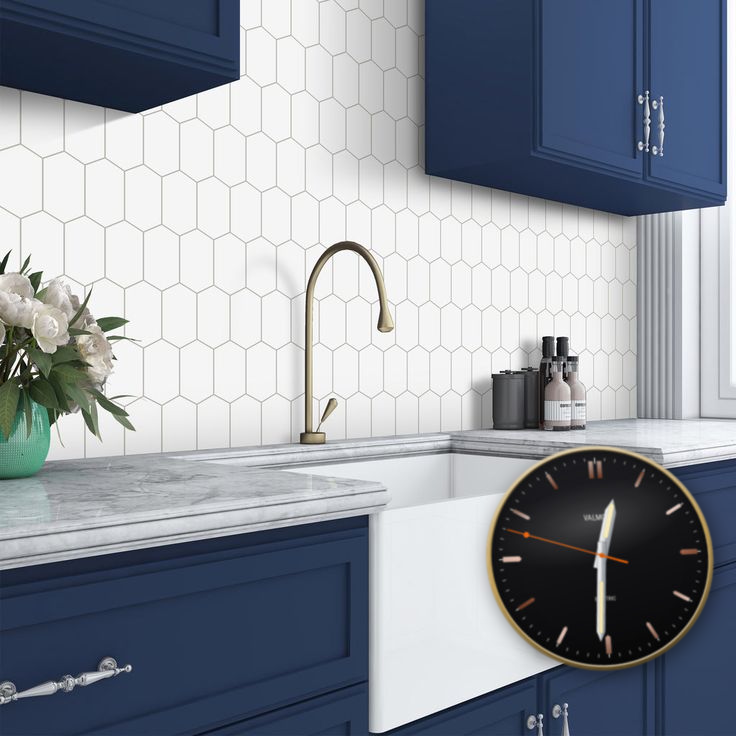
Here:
12,30,48
